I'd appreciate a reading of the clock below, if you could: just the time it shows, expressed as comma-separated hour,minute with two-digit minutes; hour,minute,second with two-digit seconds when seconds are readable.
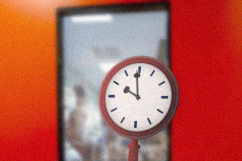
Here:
9,59
